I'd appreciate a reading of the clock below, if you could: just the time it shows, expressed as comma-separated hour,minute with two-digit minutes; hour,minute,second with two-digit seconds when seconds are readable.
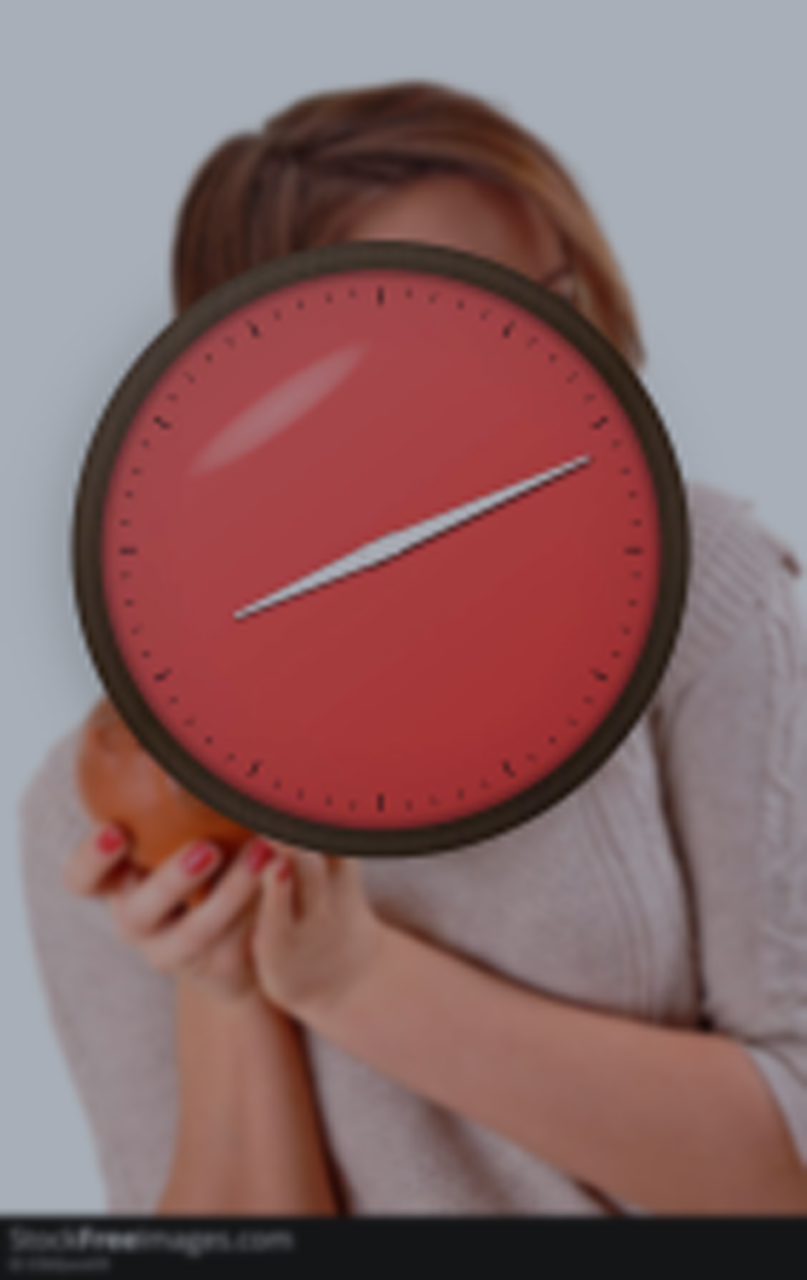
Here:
8,11
